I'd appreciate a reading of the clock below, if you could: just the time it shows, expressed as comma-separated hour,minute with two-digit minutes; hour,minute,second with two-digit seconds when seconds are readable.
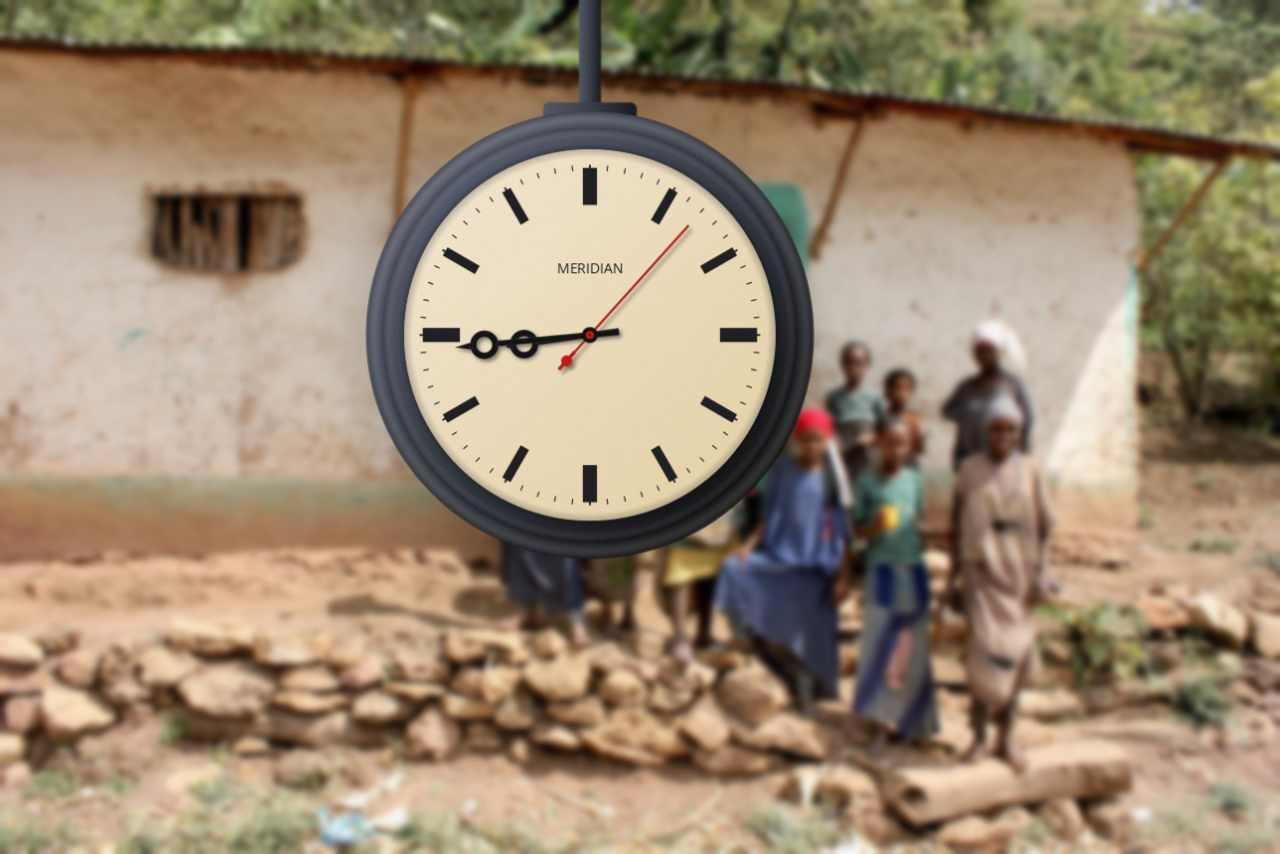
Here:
8,44,07
